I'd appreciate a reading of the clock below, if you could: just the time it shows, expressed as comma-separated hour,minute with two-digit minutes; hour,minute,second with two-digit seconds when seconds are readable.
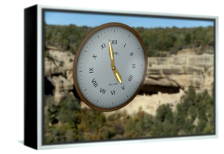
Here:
4,58
